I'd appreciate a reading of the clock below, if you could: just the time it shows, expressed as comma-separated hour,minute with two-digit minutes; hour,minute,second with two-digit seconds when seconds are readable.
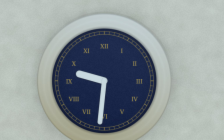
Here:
9,31
